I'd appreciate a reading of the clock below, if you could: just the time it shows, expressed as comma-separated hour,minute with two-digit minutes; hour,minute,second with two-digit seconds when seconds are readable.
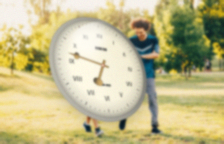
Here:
6,47
